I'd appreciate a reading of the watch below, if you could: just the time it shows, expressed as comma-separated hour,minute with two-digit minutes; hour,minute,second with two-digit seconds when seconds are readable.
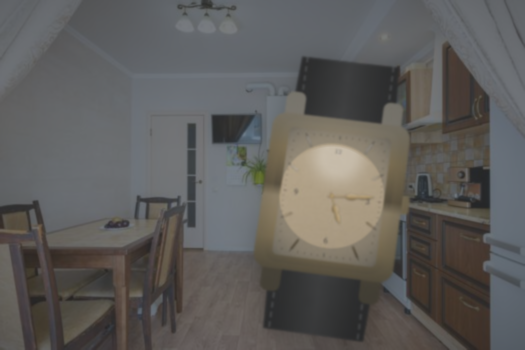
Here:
5,14
